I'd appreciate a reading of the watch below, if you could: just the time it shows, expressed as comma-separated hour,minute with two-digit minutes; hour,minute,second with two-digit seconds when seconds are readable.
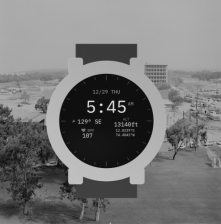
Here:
5,45
